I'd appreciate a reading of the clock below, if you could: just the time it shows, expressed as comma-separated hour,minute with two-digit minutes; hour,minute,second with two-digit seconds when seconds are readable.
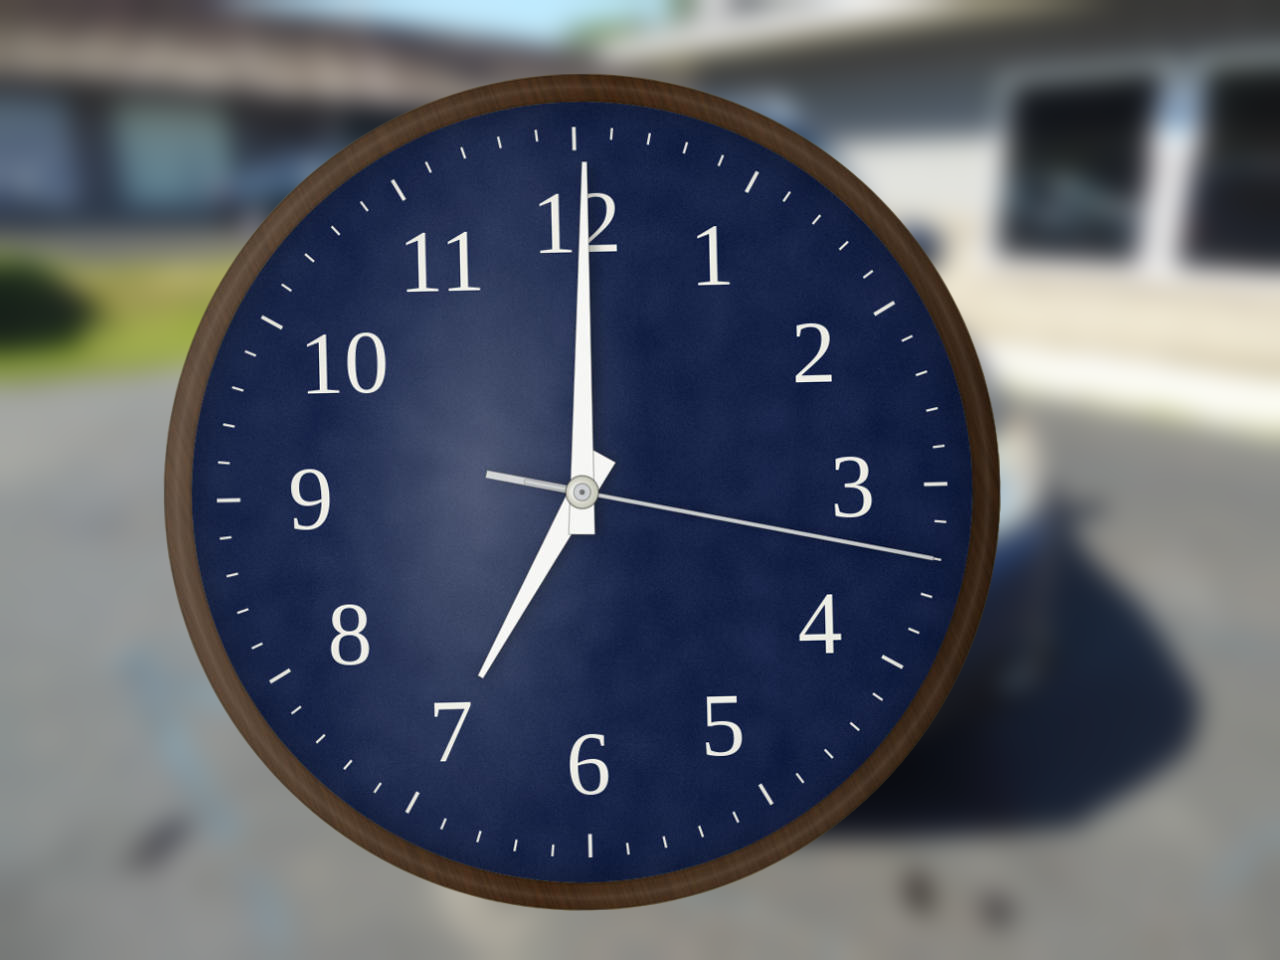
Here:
7,00,17
